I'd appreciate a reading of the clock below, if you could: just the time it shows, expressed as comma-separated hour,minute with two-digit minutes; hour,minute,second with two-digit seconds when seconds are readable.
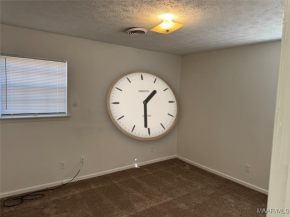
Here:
1,31
